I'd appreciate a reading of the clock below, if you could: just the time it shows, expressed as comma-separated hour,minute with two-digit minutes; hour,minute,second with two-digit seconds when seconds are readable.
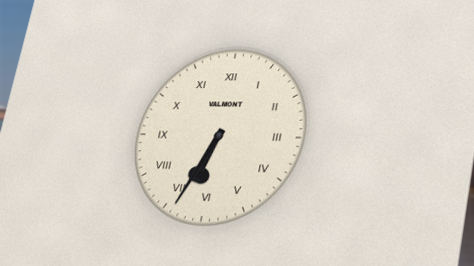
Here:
6,34
